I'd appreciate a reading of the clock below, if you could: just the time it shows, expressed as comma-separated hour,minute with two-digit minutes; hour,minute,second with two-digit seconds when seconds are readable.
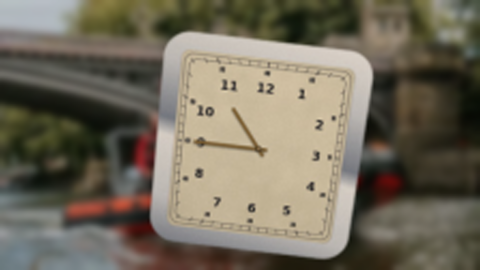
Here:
10,45
